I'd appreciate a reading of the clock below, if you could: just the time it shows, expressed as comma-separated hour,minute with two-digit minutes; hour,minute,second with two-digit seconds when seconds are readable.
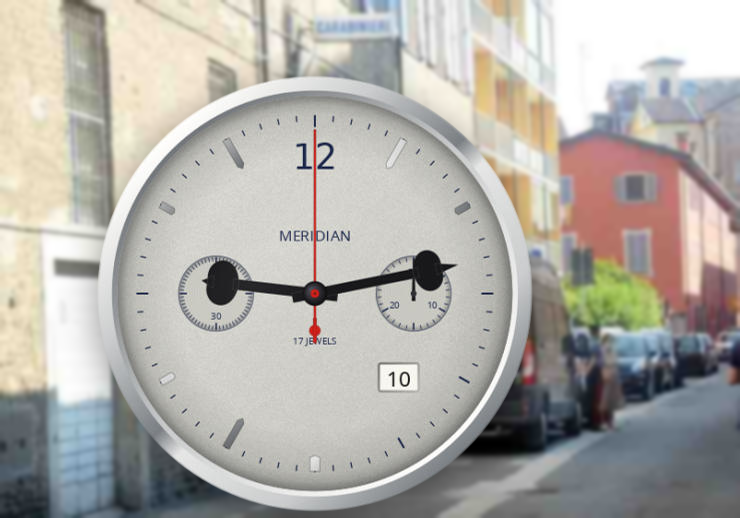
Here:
9,13,06
